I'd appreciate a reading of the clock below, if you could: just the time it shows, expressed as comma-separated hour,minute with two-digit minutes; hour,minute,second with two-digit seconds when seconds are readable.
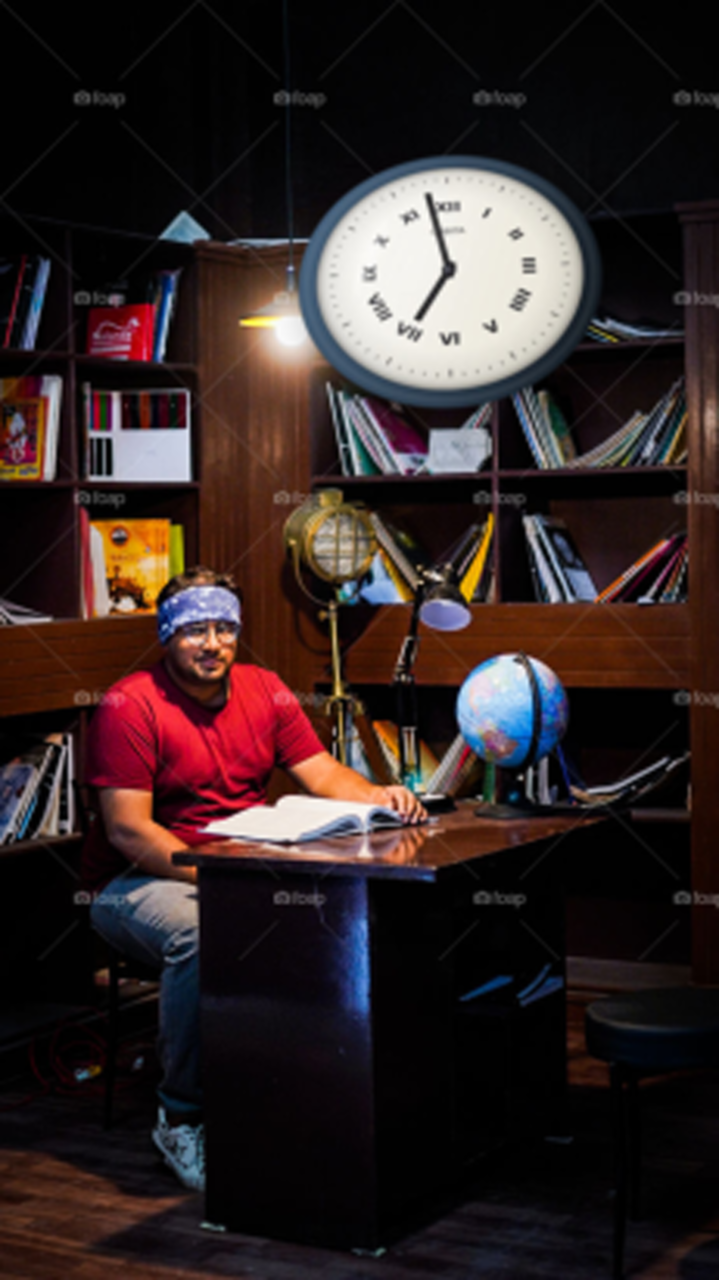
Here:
6,58
